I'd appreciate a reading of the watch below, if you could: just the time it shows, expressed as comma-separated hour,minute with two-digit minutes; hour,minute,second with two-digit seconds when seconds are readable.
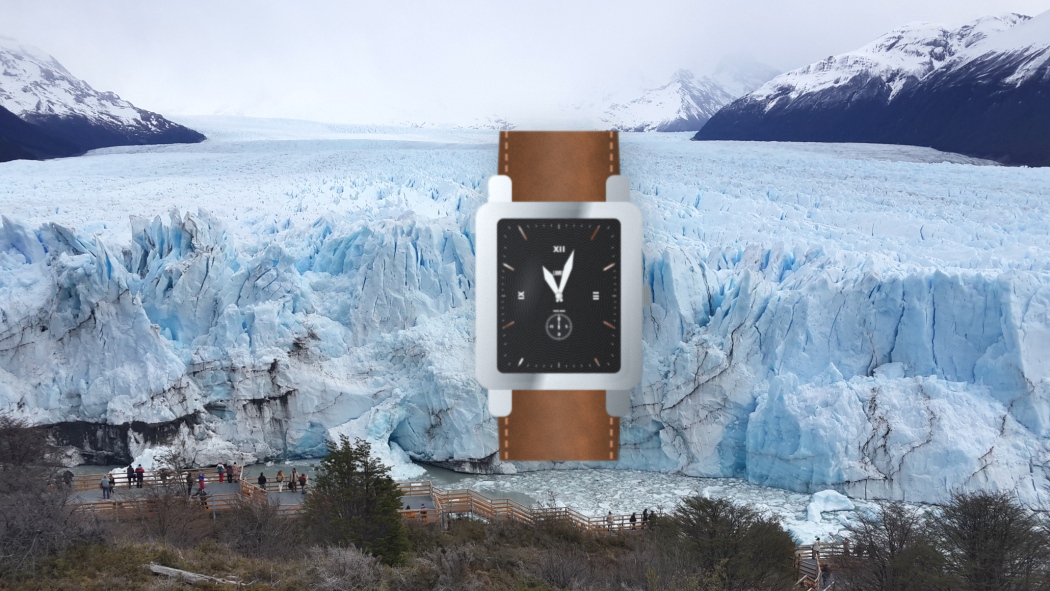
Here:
11,03
